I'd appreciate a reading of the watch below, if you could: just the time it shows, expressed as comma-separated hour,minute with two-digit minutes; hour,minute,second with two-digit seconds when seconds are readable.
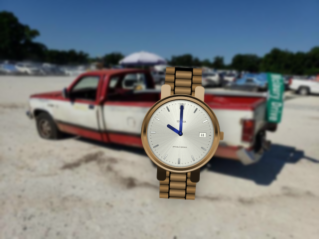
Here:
10,00
